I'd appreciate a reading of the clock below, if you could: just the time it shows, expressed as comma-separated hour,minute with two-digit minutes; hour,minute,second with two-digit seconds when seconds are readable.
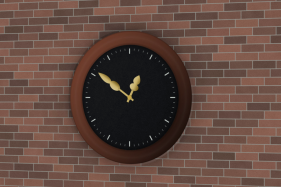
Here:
12,51
